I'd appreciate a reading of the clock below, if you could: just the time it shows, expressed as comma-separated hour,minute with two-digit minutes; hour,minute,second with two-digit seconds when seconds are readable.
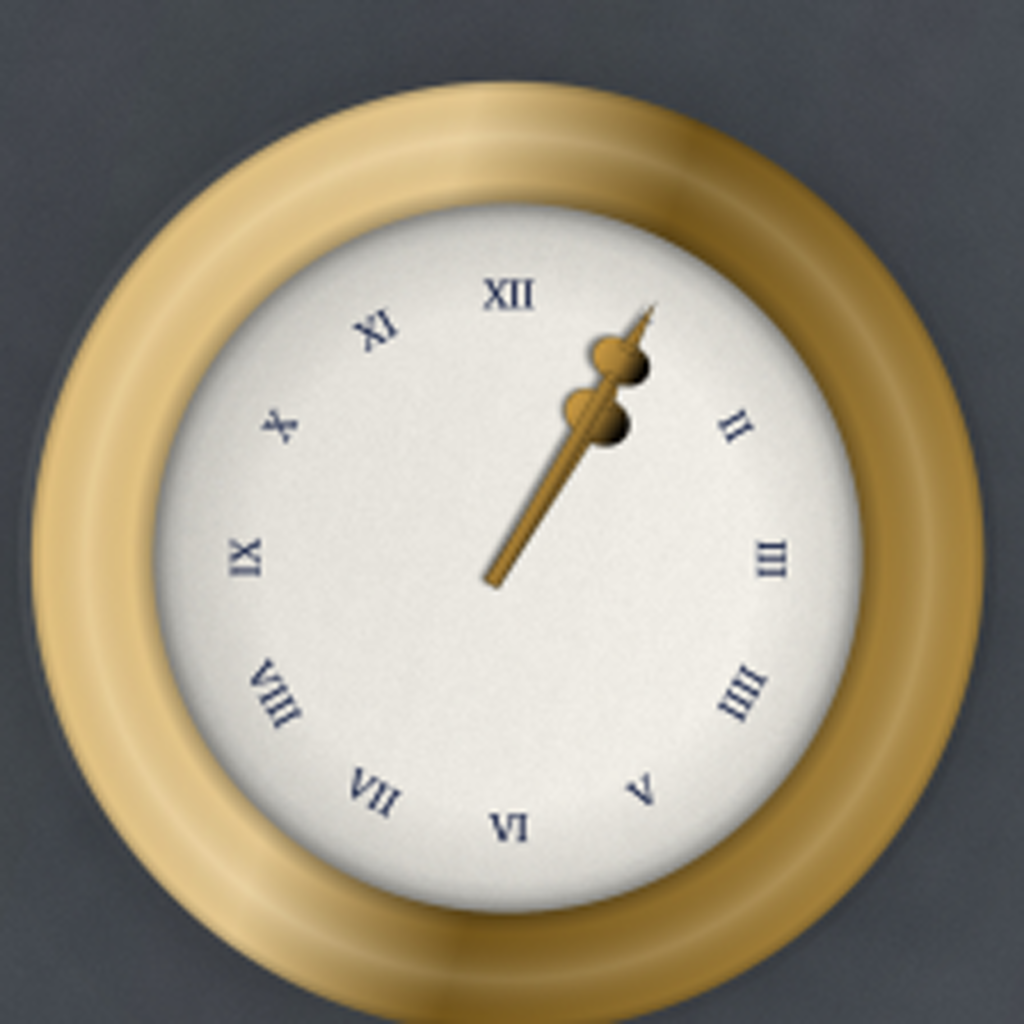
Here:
1,05
